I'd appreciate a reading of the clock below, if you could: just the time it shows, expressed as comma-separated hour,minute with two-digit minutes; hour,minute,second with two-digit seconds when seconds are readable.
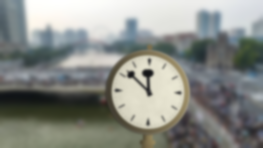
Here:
11,52
